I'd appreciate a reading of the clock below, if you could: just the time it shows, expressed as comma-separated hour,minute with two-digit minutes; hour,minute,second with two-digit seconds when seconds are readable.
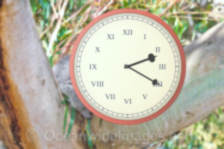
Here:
2,20
